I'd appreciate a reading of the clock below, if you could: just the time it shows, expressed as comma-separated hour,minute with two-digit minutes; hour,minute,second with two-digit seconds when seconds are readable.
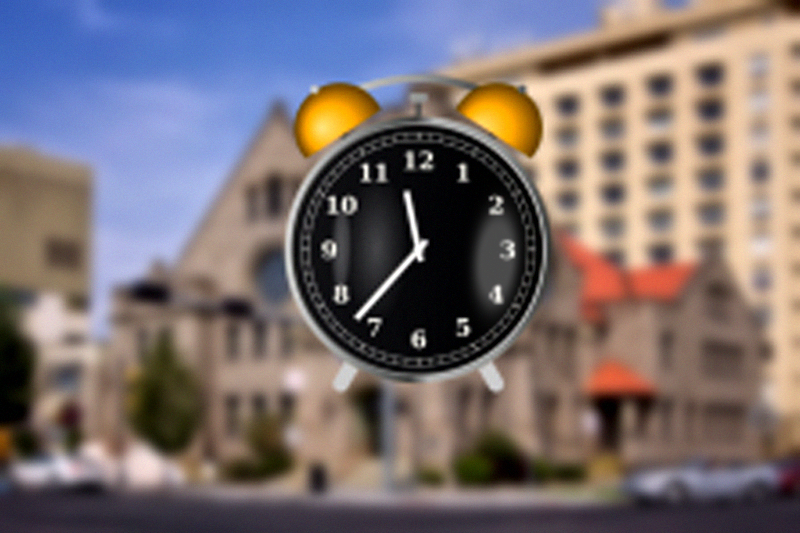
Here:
11,37
